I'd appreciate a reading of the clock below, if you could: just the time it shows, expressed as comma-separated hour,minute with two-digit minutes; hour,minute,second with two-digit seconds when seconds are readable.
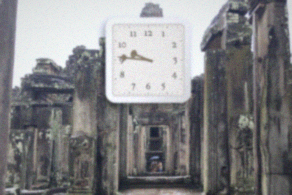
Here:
9,46
